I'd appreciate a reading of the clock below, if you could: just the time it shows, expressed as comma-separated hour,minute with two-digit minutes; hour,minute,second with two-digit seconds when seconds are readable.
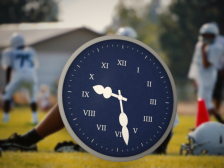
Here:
9,28
